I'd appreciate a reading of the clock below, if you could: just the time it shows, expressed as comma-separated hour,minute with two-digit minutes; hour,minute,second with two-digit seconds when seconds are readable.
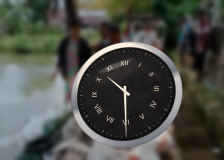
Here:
10,30
